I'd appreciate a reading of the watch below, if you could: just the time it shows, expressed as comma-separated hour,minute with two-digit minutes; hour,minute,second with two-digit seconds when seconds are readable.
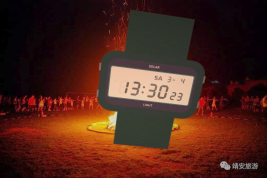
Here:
13,30,23
